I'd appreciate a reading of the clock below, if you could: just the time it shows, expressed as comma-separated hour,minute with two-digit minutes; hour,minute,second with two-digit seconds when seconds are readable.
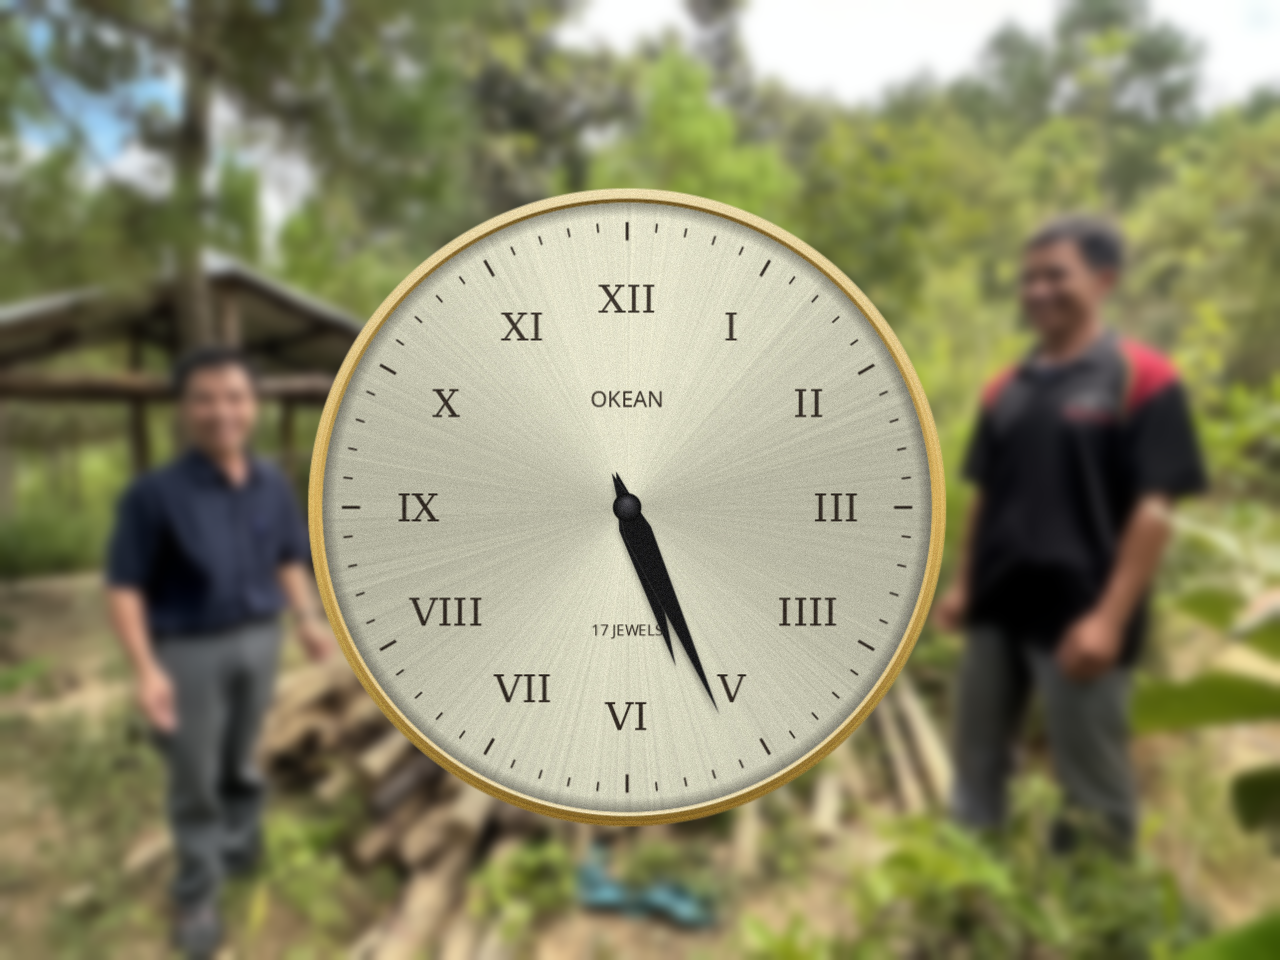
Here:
5,26
